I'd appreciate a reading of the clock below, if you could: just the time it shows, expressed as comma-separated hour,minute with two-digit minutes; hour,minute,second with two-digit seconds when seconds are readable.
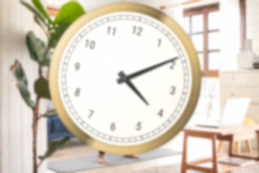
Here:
4,09
